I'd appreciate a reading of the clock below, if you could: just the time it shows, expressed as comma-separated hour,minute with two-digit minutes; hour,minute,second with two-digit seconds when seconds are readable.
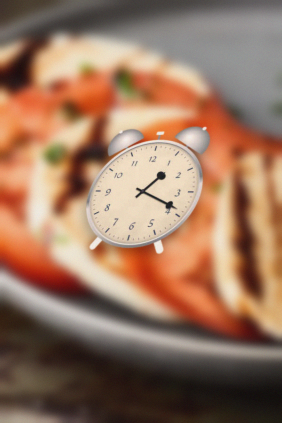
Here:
1,19
